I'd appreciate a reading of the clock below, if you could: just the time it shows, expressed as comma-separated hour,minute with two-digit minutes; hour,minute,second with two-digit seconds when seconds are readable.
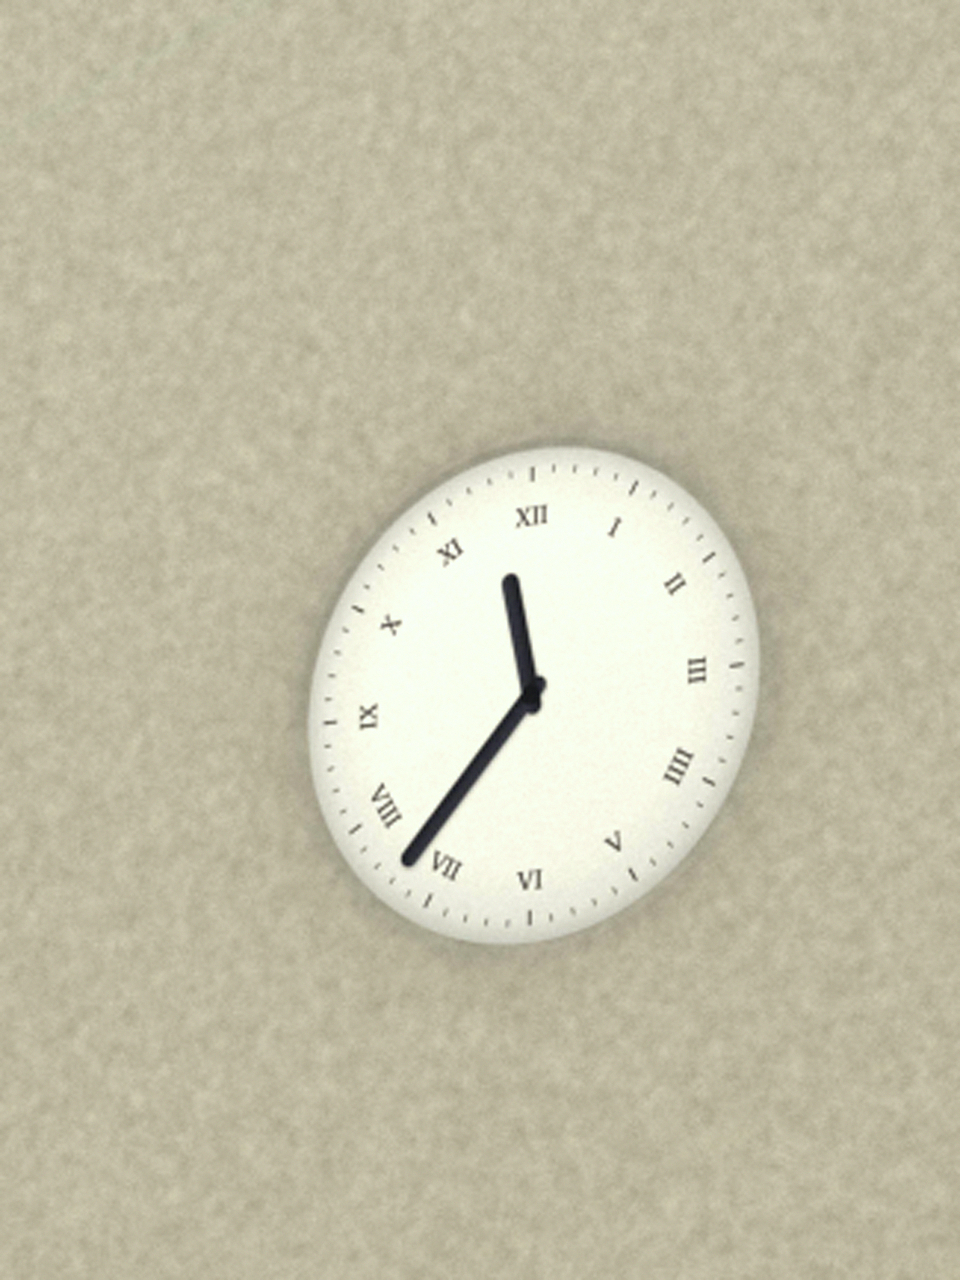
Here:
11,37
